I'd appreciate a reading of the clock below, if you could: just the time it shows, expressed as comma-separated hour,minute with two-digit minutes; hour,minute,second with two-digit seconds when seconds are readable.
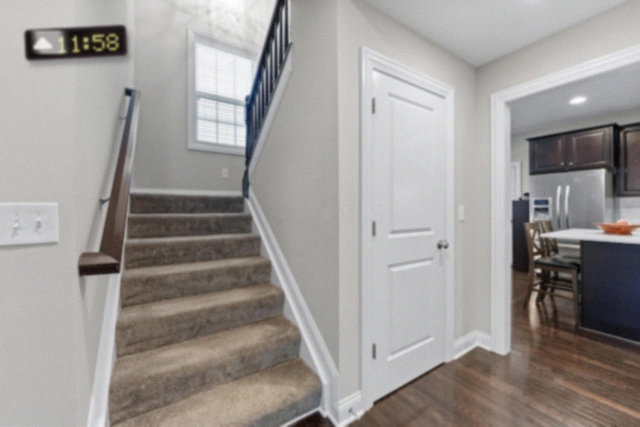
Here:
11,58
